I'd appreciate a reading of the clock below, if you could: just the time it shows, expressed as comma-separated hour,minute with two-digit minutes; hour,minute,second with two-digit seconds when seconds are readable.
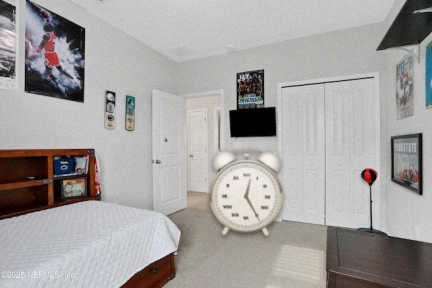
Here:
12,25
